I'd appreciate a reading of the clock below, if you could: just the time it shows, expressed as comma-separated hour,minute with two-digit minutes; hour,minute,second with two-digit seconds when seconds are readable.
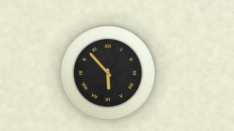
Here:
5,53
